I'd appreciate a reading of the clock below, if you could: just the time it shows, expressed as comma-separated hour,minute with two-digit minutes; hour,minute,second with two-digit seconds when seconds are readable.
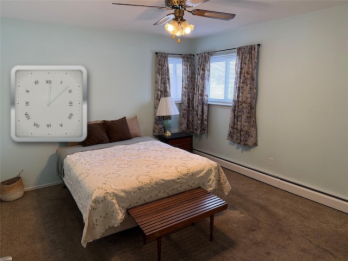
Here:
12,08
